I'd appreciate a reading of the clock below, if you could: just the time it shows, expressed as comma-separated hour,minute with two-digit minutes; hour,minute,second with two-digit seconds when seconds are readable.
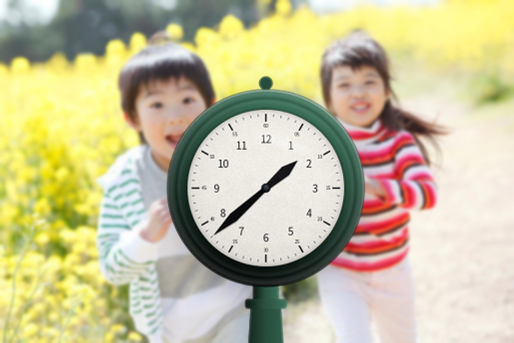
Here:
1,38
